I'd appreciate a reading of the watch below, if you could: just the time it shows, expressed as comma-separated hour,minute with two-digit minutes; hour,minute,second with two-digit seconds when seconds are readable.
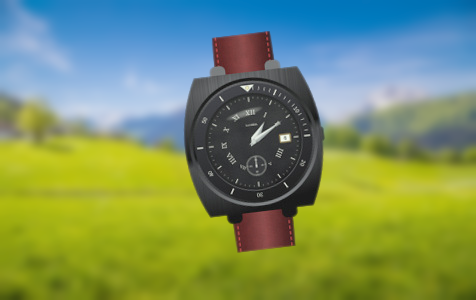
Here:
1,10
